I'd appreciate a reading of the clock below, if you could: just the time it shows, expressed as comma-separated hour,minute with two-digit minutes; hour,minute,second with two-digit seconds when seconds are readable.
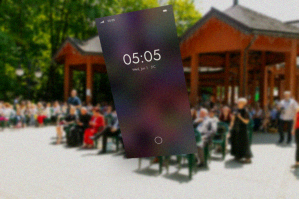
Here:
5,05
